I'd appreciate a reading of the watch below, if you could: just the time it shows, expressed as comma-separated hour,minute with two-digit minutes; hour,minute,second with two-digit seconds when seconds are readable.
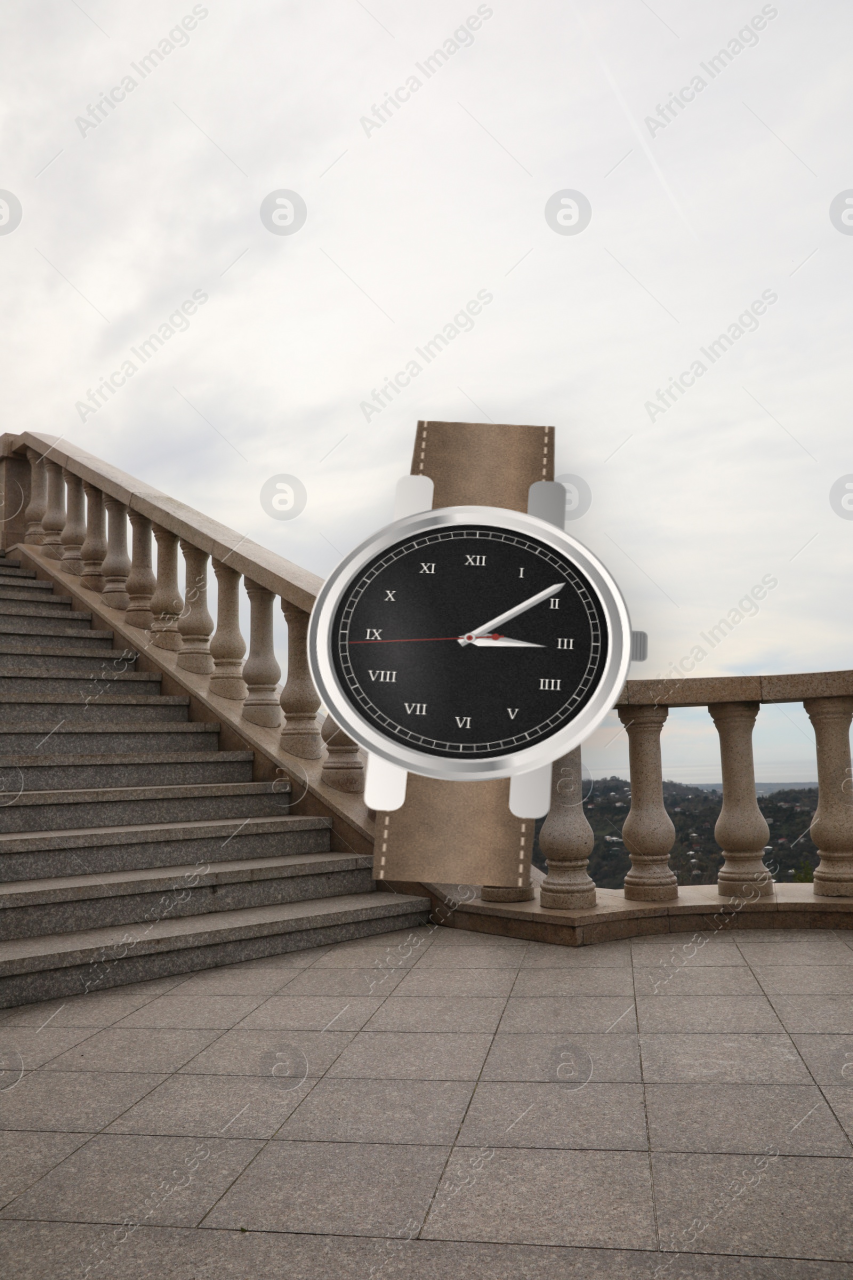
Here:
3,08,44
